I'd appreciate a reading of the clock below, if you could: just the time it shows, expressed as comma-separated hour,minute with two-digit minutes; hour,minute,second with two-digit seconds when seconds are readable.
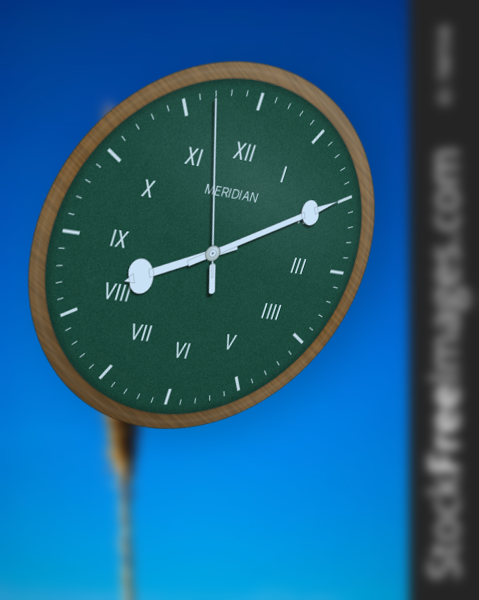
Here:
8,09,57
